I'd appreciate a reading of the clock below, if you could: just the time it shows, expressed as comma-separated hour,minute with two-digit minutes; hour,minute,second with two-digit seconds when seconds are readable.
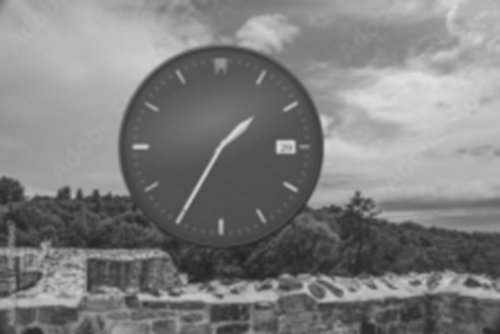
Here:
1,35
